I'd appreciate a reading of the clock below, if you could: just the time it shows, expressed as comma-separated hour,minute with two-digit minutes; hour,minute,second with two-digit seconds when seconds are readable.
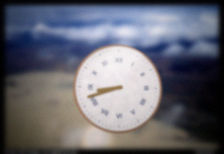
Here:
8,42
